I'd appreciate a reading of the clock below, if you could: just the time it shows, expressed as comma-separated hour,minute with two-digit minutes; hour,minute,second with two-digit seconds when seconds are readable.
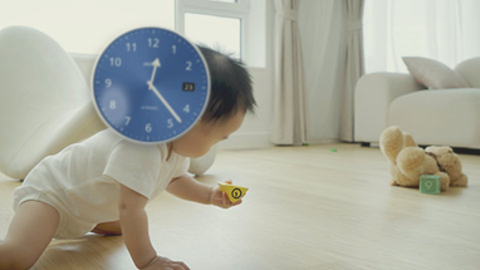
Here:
12,23
